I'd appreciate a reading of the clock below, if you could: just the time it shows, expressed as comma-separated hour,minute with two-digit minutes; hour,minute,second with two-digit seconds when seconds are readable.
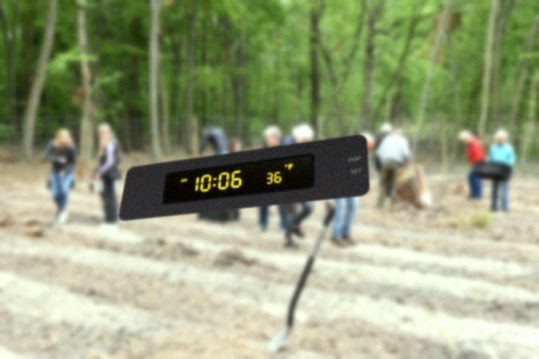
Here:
10,06
